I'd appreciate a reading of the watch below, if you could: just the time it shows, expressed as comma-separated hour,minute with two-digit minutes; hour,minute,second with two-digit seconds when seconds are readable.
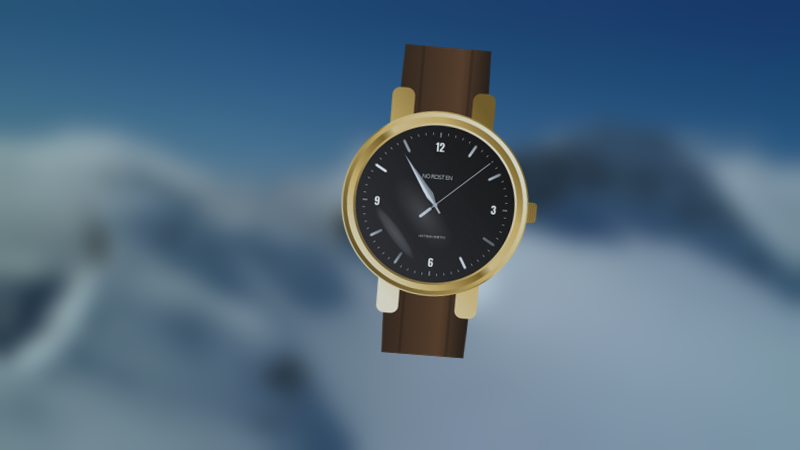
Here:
10,54,08
